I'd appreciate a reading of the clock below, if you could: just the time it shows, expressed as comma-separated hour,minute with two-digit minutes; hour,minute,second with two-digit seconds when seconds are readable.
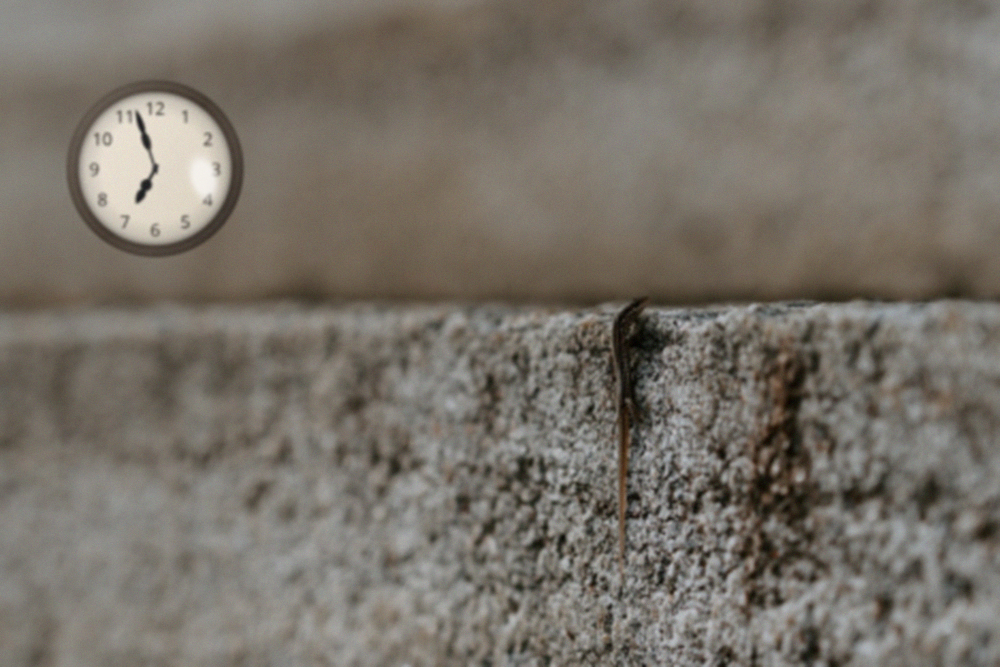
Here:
6,57
